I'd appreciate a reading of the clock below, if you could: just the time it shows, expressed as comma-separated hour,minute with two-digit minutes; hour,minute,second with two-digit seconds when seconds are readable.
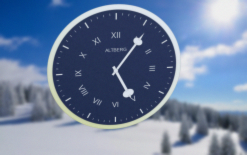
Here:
5,06
